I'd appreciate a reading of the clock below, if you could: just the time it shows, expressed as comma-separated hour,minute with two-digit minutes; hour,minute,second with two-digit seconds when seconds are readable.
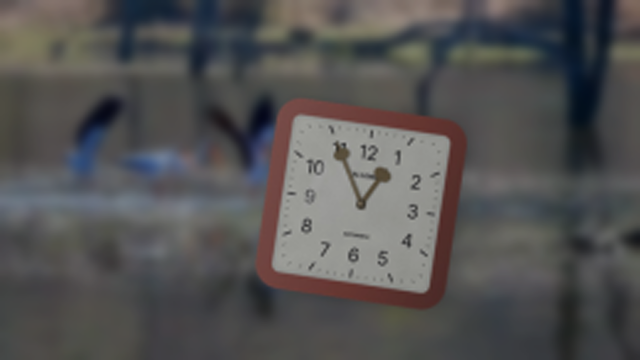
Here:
12,55
